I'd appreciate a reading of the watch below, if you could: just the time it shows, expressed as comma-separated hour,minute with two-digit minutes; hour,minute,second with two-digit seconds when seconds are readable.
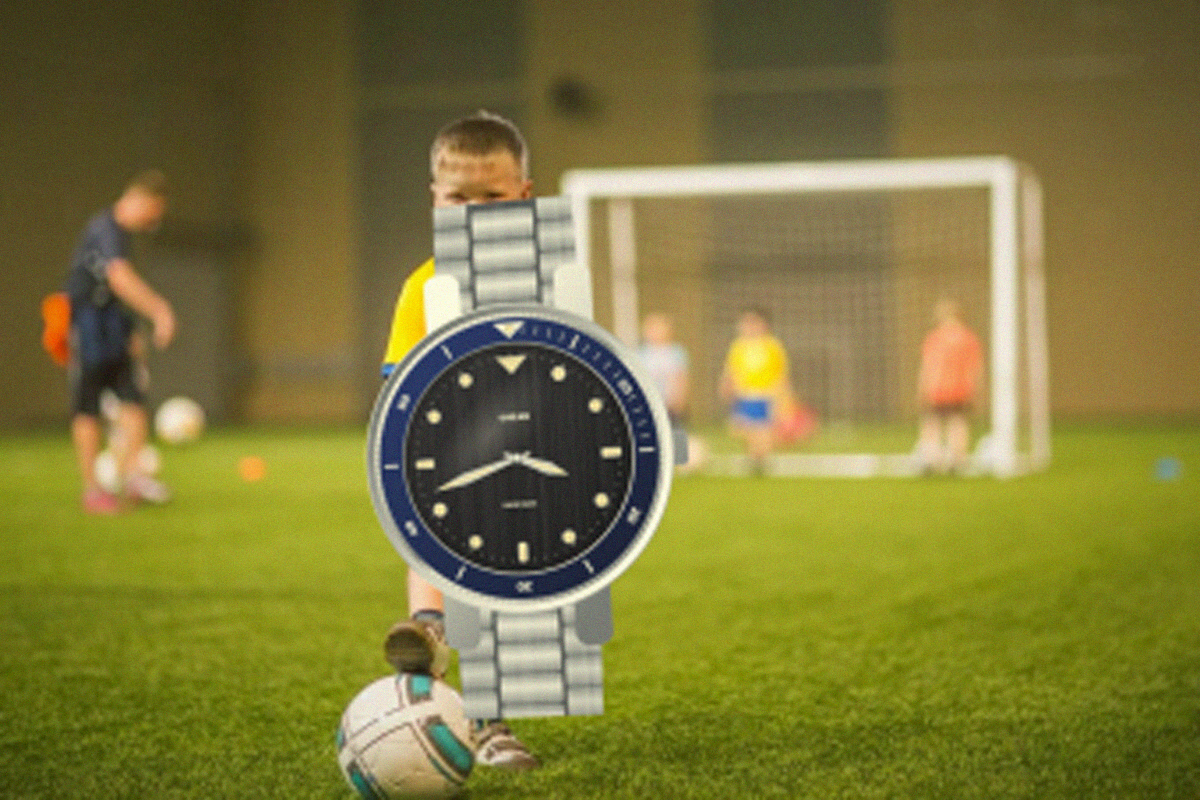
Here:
3,42
